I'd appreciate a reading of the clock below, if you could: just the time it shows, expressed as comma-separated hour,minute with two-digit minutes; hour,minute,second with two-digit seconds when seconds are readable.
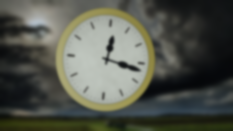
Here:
12,17
